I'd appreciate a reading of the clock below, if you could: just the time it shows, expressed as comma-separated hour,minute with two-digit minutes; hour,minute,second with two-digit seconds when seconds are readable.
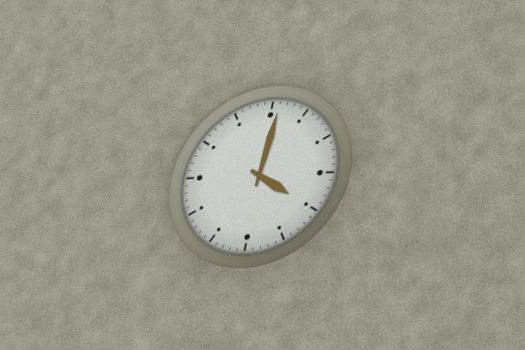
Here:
4,01
